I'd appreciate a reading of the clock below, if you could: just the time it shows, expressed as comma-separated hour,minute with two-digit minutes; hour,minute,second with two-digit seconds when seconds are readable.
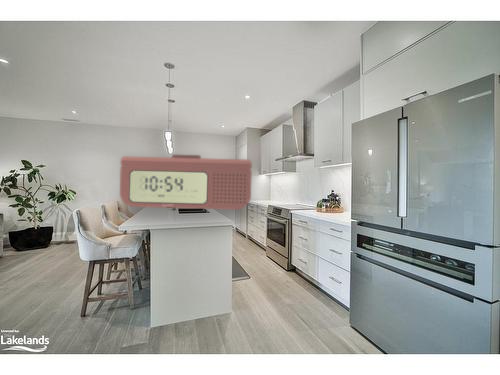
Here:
10,54
